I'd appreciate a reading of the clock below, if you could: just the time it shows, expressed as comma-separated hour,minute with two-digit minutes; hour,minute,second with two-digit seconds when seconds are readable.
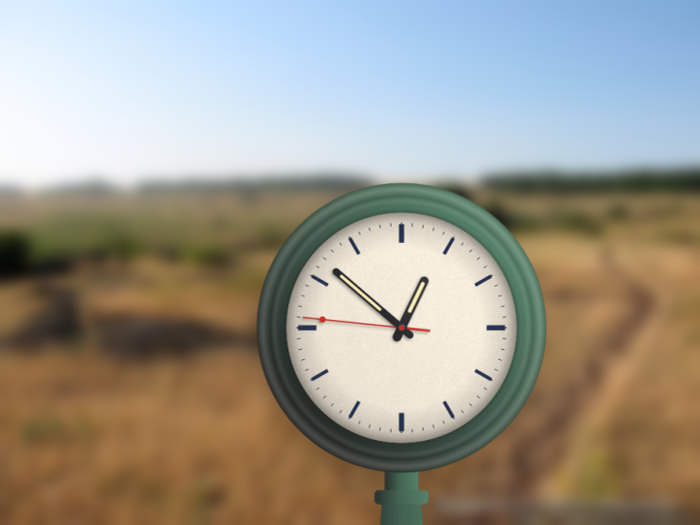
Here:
12,51,46
